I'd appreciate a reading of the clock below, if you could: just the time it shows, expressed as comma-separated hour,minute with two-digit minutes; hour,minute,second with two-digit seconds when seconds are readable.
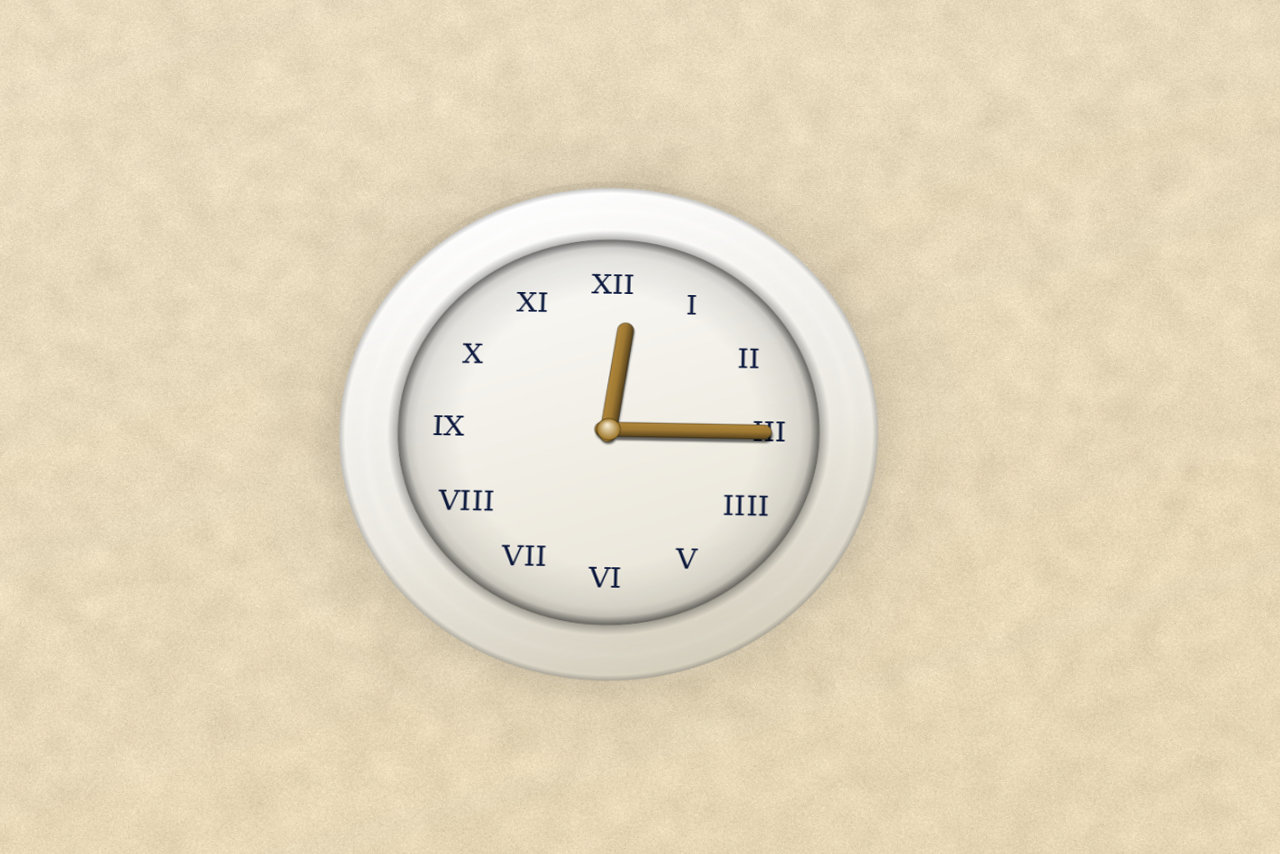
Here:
12,15
